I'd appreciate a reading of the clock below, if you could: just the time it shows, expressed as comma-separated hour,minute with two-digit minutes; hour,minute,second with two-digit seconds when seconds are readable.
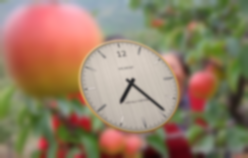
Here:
7,24
